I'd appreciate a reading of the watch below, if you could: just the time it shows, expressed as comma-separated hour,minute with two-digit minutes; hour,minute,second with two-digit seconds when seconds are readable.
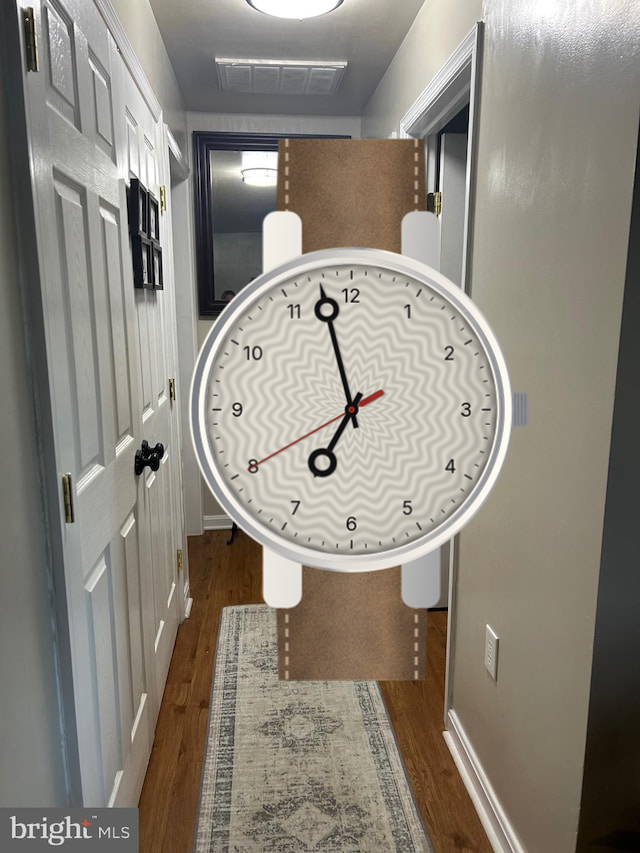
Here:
6,57,40
